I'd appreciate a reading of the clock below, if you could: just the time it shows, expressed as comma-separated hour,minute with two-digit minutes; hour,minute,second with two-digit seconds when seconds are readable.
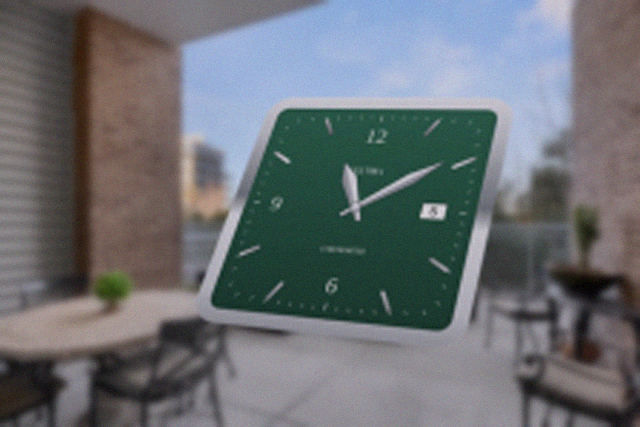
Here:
11,09
